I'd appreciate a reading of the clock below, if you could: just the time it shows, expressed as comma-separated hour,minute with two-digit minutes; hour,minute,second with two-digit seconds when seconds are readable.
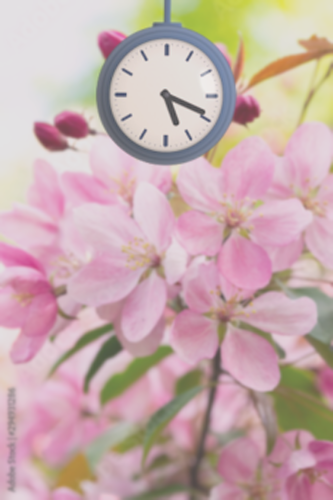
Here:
5,19
